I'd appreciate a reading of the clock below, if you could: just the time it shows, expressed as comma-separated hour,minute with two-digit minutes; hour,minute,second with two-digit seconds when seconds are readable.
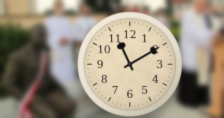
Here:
11,10
